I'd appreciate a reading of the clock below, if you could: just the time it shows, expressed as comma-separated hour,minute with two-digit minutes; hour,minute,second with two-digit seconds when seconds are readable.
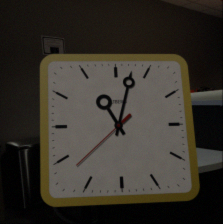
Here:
11,02,38
